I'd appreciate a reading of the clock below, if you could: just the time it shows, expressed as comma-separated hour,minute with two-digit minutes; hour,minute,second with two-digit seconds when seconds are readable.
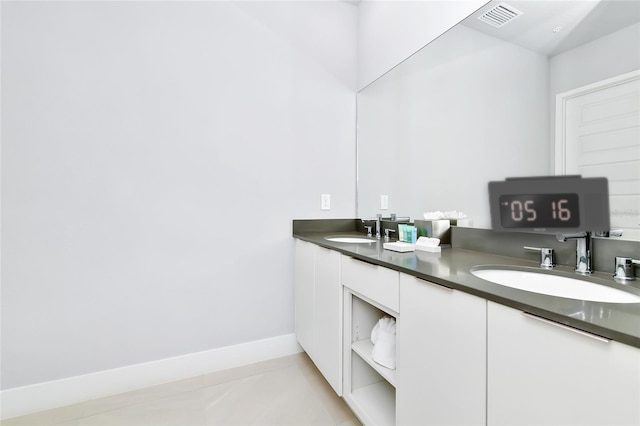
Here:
5,16
